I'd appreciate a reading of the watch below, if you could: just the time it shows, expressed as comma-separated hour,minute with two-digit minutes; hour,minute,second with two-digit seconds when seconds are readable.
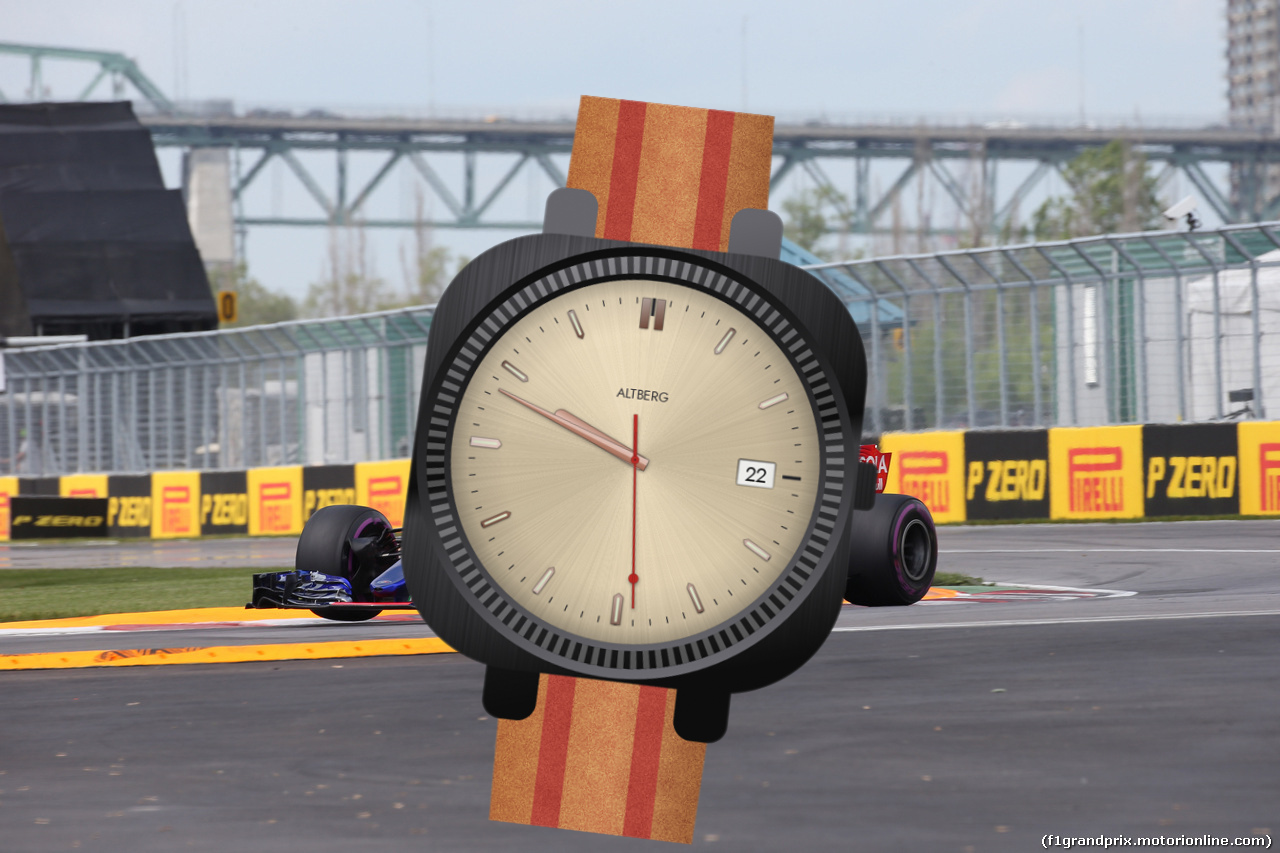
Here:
9,48,29
